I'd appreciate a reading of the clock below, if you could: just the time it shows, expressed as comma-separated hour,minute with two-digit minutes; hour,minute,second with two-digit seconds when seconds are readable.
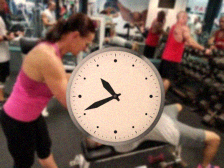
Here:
10,41
